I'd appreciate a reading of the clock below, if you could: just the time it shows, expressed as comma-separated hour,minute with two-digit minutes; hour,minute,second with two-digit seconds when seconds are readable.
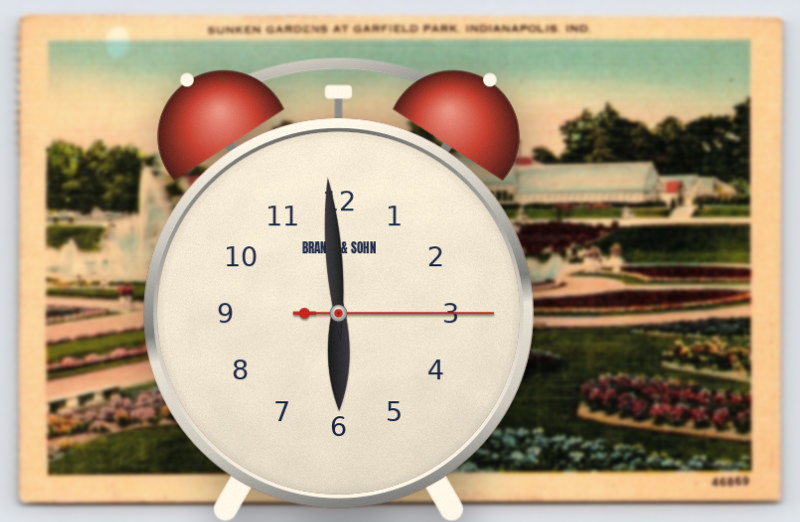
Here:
5,59,15
